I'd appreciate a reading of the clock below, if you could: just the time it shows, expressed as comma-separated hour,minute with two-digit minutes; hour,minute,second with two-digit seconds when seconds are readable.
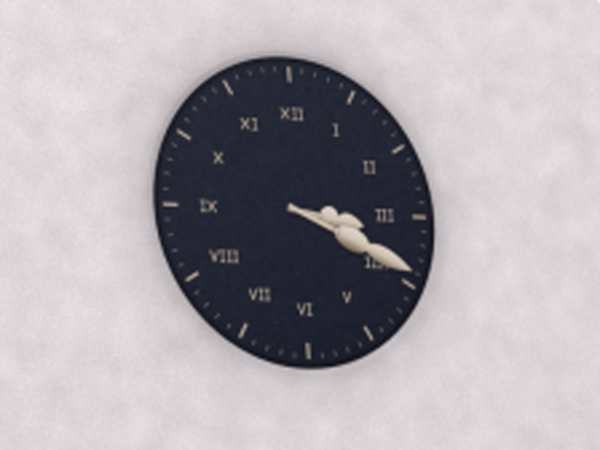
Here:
3,19
